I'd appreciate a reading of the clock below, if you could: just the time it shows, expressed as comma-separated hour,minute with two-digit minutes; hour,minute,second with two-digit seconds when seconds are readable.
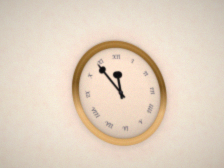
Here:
11,54
